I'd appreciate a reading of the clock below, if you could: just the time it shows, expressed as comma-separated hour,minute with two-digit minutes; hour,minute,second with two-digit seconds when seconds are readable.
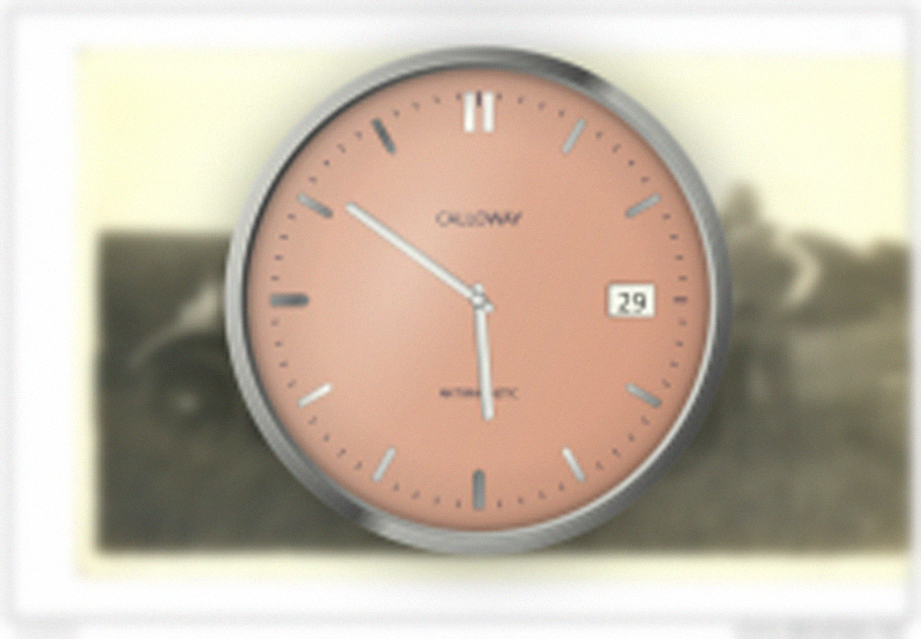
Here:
5,51
